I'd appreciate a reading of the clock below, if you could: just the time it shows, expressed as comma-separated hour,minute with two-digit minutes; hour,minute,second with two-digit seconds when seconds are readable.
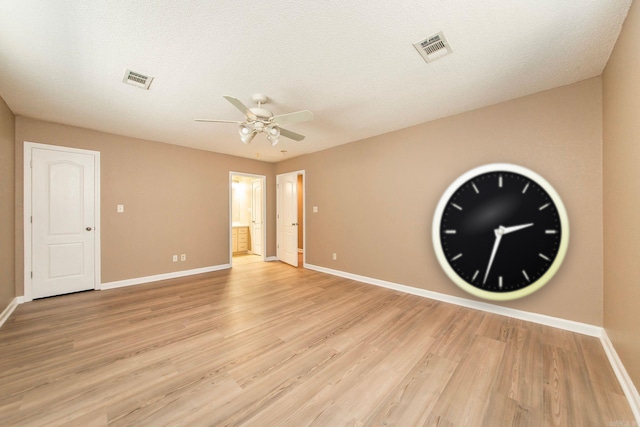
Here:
2,33
